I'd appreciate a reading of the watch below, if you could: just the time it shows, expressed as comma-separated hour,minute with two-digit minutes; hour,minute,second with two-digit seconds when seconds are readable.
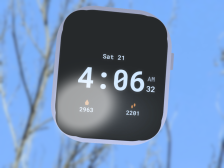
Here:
4,06,32
